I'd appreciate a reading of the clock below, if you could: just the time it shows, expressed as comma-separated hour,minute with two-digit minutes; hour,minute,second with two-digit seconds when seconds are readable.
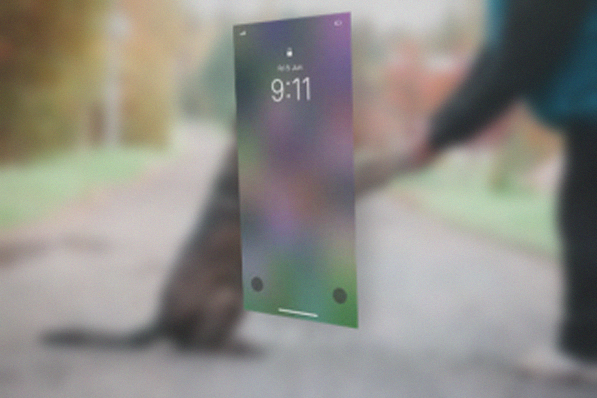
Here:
9,11
